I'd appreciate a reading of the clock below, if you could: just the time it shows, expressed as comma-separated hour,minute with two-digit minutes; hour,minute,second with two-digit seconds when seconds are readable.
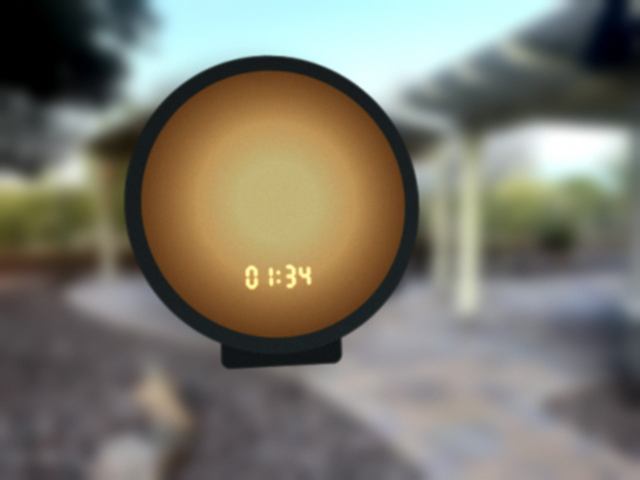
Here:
1,34
